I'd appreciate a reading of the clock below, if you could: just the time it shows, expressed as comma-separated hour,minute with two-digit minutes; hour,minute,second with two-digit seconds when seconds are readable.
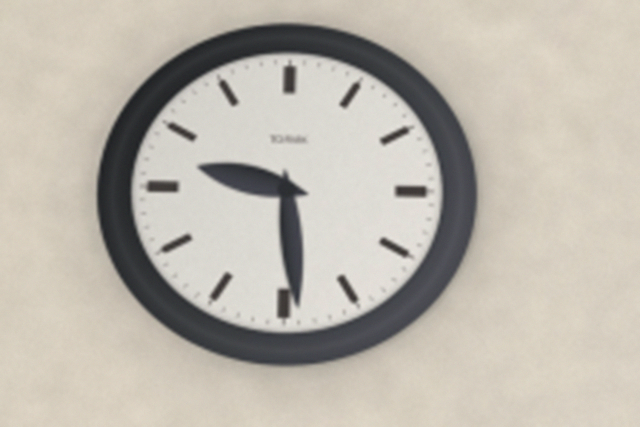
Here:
9,29
